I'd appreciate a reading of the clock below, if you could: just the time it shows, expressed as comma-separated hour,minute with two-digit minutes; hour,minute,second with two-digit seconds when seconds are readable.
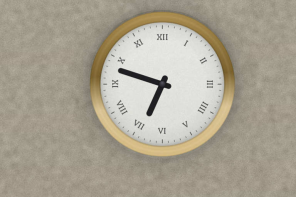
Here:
6,48
